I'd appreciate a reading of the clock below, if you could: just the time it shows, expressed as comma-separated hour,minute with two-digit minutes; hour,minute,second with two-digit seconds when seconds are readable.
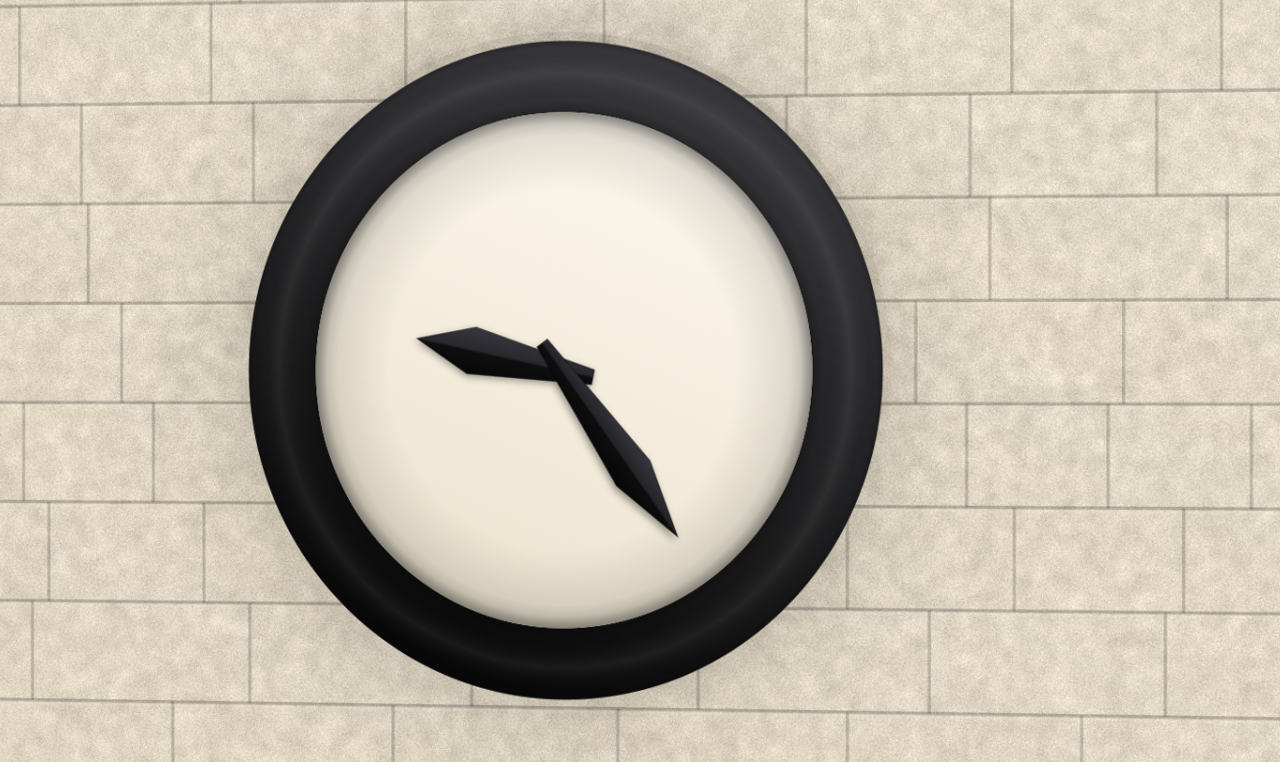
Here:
9,24
